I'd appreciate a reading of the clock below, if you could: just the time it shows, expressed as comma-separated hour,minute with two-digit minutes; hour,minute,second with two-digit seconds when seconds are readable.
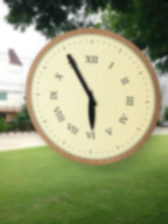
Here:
5,55
